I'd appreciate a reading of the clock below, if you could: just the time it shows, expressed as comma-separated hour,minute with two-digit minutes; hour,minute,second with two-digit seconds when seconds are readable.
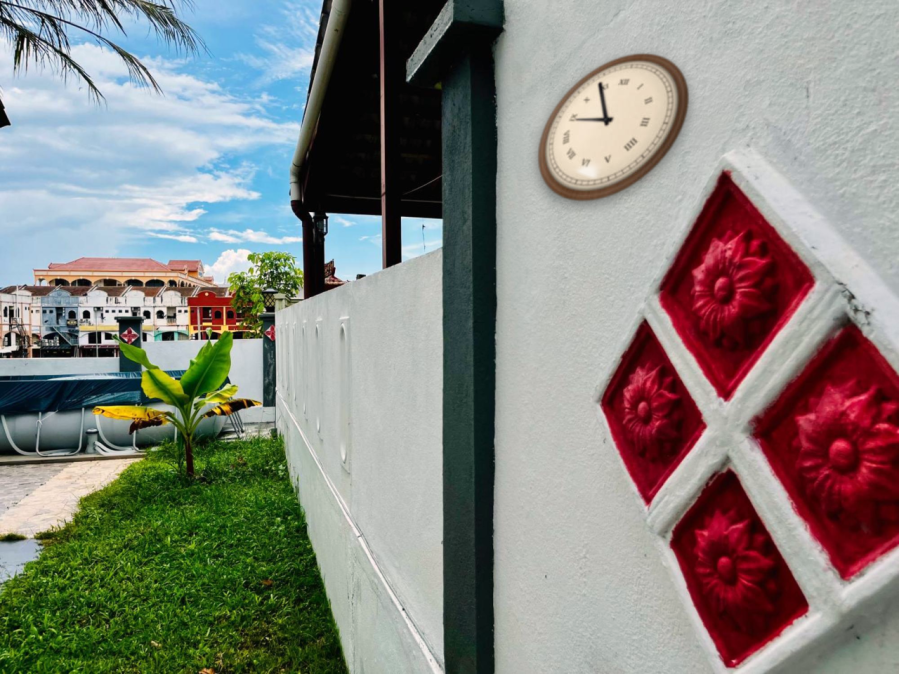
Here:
8,54
